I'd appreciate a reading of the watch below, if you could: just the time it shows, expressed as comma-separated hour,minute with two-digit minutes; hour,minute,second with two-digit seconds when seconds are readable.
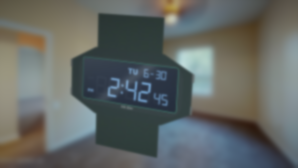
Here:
2,42
